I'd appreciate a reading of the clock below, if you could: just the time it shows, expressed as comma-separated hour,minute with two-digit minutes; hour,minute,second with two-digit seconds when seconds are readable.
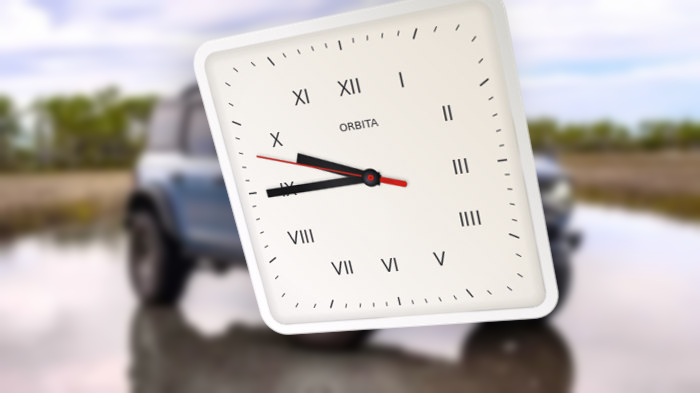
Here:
9,44,48
